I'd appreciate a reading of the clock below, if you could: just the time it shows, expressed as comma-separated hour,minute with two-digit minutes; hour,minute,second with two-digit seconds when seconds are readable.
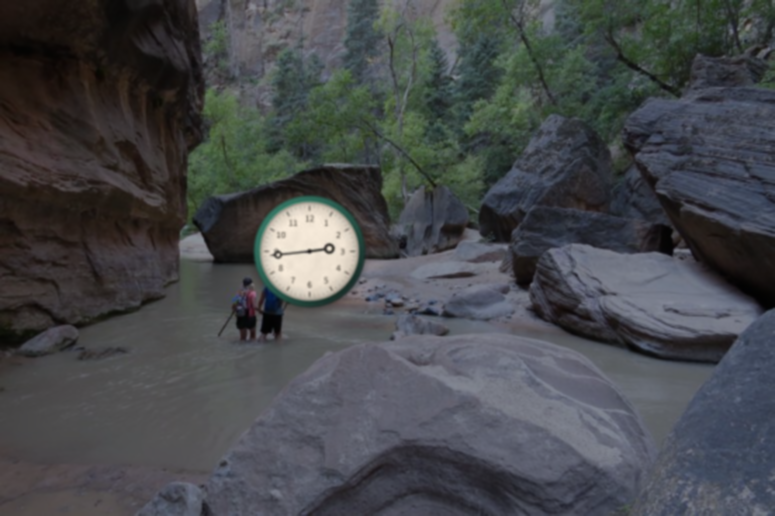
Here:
2,44
